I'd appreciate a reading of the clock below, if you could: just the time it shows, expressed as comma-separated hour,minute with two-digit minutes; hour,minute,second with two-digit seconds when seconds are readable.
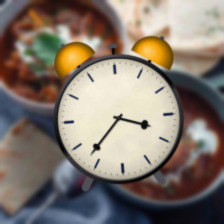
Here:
3,37
